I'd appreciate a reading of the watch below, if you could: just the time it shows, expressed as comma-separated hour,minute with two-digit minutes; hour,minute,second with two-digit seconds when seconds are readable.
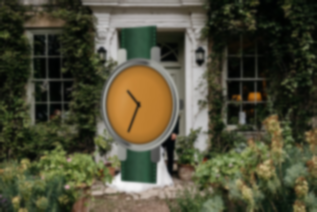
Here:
10,34
